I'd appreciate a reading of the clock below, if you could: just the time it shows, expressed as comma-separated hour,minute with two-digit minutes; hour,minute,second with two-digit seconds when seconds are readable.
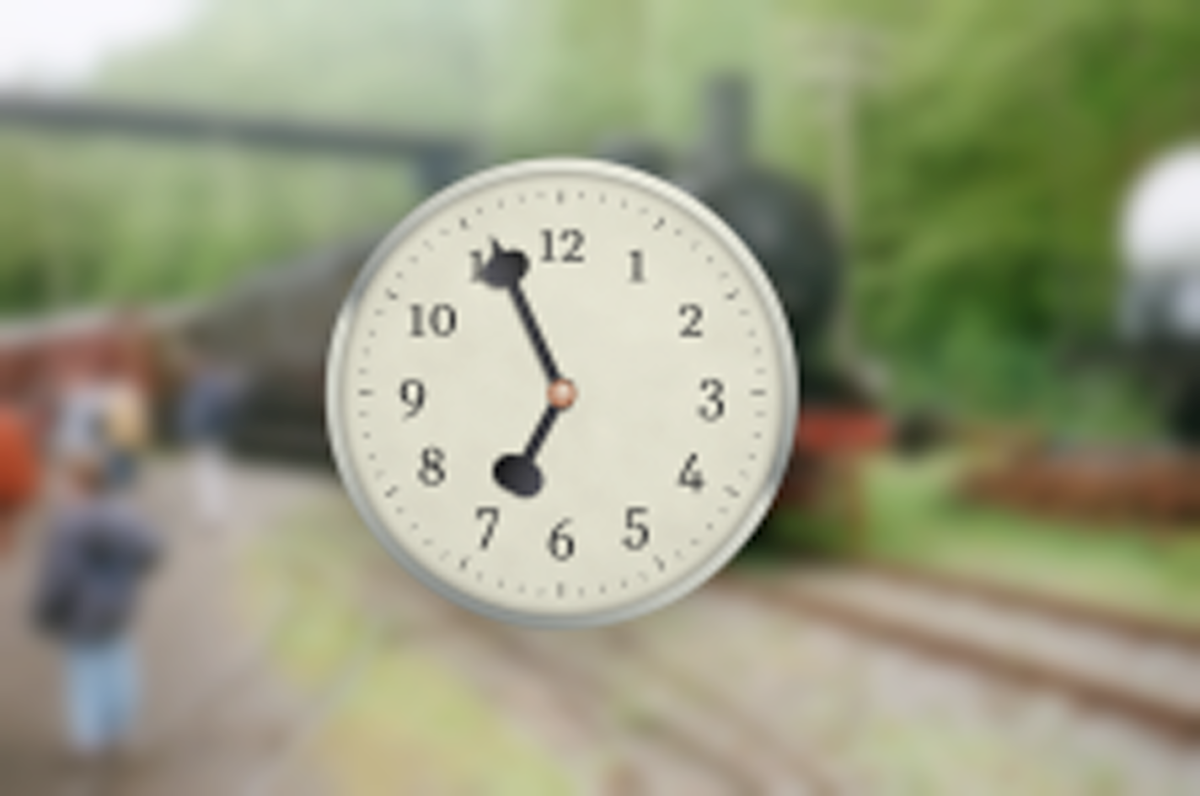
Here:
6,56
